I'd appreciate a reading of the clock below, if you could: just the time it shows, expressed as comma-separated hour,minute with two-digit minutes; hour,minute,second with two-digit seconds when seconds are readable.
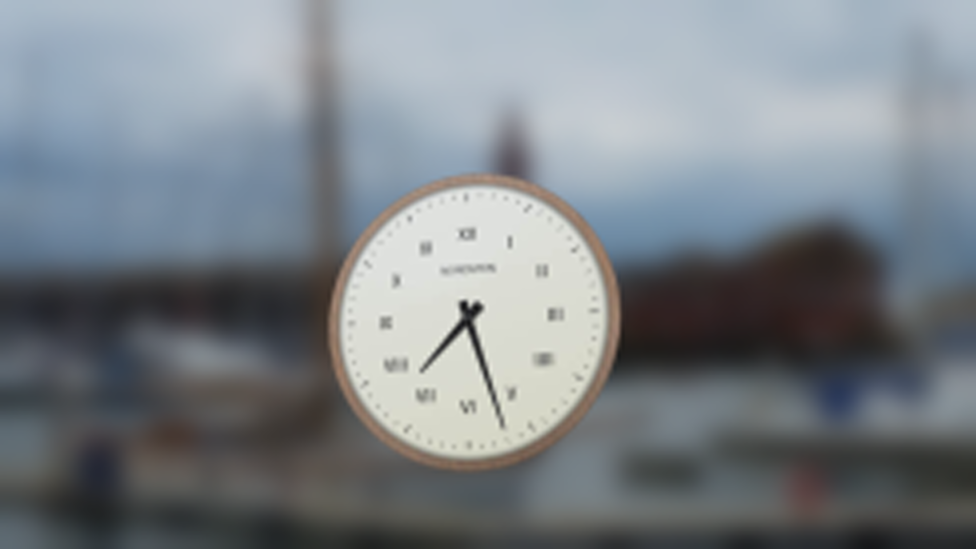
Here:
7,27
